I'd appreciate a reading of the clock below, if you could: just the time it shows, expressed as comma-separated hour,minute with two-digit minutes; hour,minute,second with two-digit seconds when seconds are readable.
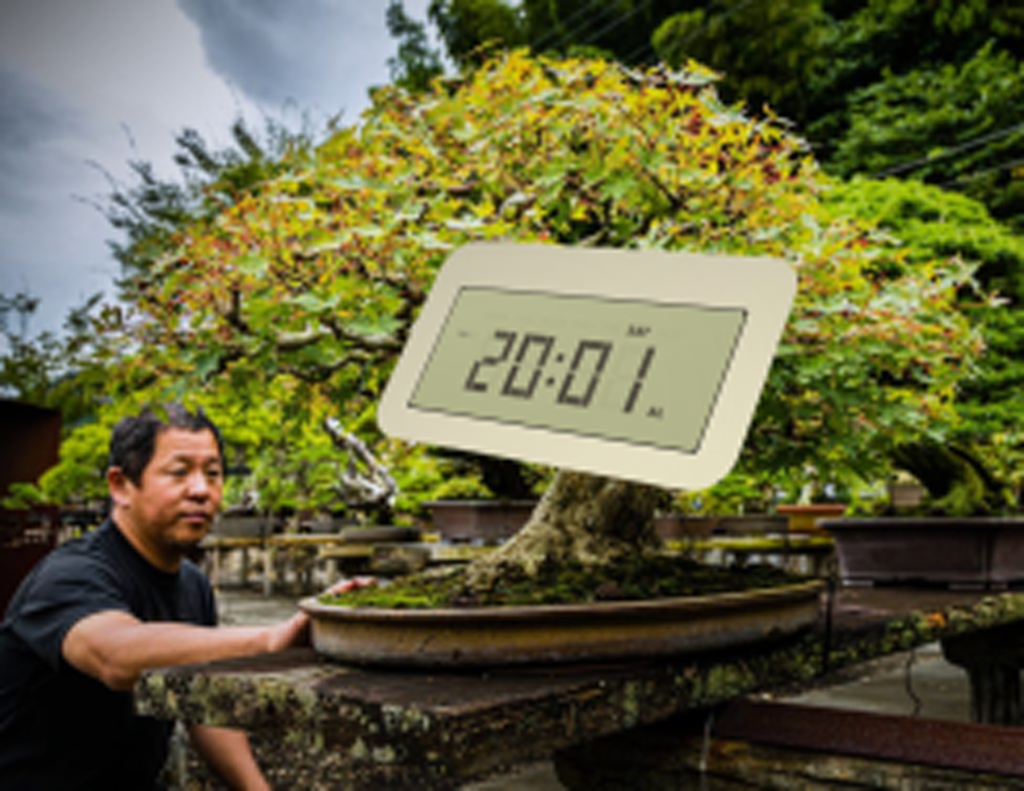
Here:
20,01
